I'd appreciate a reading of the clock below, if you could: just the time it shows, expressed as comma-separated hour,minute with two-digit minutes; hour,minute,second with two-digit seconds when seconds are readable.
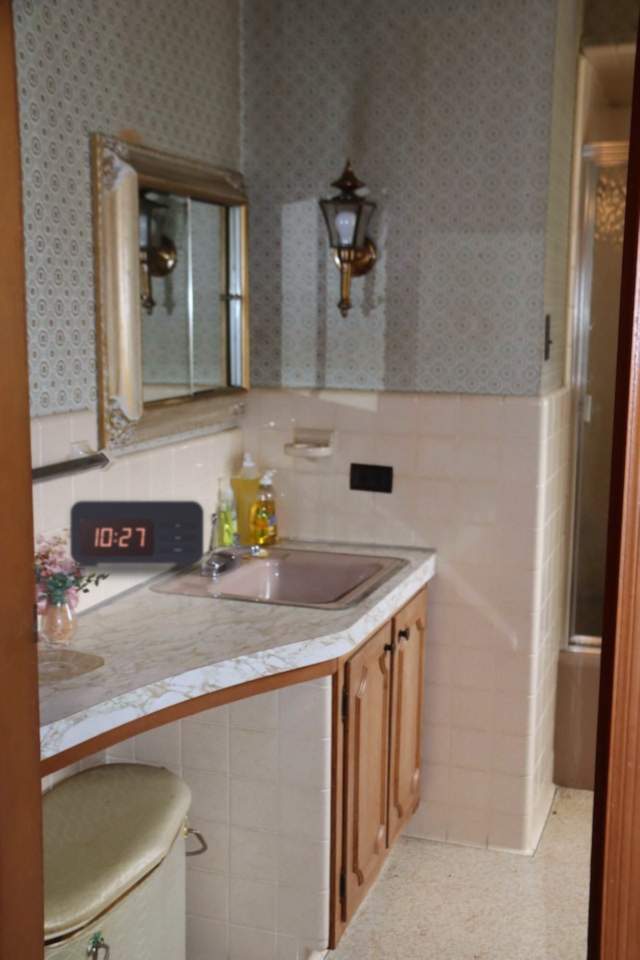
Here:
10,27
